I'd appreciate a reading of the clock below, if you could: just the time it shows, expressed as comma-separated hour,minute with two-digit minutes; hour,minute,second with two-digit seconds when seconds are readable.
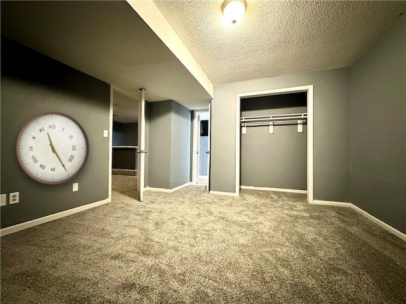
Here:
11,25
